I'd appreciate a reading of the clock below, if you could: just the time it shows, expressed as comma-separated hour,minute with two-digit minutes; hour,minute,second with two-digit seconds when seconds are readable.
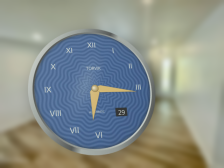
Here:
6,16
